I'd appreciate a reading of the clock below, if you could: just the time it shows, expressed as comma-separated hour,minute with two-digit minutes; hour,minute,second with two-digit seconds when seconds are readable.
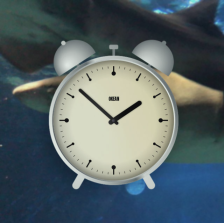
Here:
1,52
